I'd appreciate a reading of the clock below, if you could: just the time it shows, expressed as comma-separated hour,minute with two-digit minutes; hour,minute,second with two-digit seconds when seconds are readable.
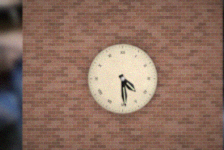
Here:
4,29
